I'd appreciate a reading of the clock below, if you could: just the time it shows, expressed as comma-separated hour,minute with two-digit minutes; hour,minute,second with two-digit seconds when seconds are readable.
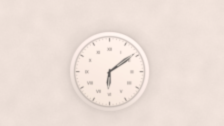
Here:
6,09
